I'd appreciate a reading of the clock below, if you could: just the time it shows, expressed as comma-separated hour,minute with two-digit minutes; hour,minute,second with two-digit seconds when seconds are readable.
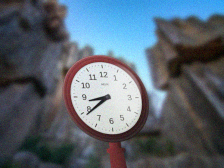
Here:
8,39
